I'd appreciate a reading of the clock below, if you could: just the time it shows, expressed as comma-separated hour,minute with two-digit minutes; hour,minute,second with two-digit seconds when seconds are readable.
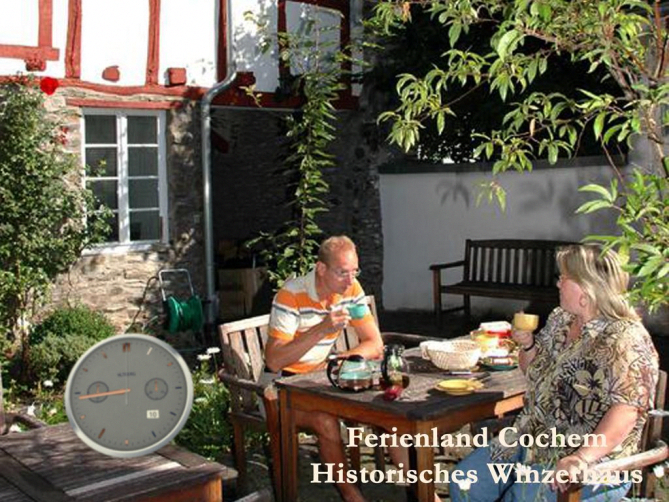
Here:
8,44
